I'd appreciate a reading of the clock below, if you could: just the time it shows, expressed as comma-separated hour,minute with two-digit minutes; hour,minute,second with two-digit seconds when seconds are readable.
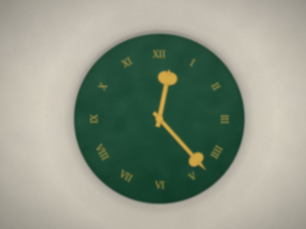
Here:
12,23
